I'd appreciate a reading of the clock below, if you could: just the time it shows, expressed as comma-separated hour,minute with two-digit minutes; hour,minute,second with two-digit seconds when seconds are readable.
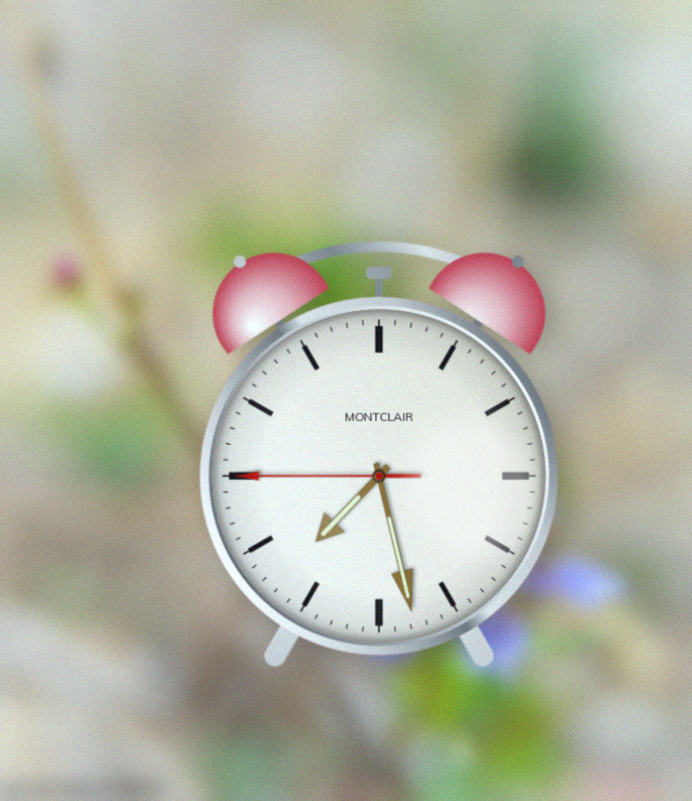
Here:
7,27,45
